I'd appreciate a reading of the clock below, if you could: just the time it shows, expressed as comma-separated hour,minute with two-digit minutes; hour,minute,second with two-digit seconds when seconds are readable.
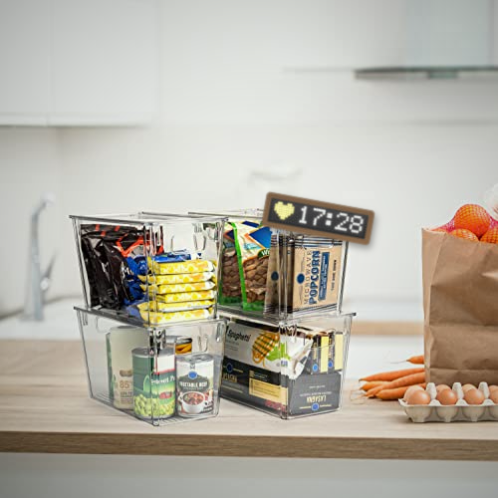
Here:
17,28
